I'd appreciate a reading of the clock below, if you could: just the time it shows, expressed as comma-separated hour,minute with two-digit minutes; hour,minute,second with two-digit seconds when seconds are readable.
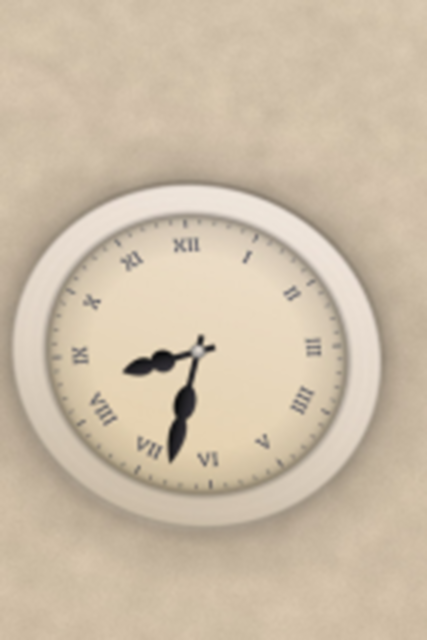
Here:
8,33
